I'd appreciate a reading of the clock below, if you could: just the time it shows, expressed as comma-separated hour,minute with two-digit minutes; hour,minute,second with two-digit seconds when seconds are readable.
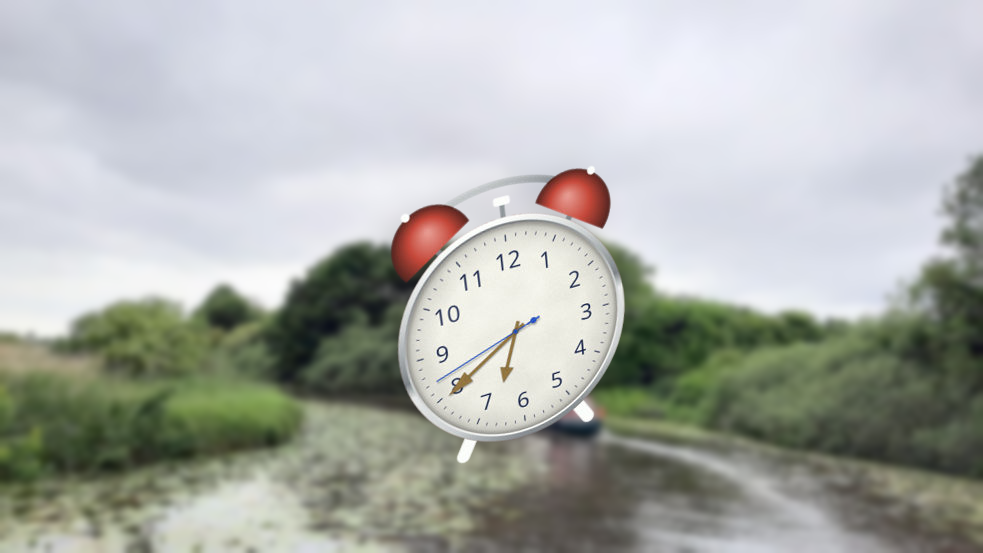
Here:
6,39,42
